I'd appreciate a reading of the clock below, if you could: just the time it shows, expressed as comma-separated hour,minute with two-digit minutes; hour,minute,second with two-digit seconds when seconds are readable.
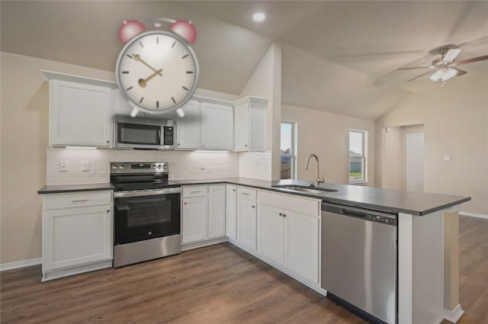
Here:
7,51
